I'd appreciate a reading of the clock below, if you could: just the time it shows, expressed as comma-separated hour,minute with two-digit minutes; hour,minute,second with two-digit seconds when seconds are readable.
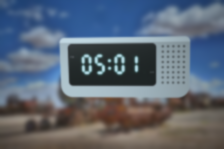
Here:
5,01
